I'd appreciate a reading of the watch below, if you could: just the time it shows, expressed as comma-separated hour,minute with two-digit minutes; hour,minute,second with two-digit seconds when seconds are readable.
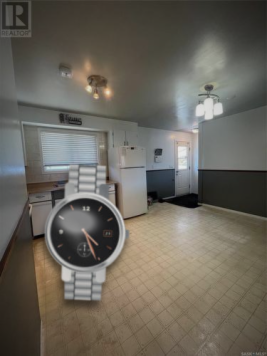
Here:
4,26
